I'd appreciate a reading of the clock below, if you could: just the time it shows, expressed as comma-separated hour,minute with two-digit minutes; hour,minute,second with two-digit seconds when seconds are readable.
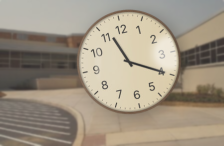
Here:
11,20
